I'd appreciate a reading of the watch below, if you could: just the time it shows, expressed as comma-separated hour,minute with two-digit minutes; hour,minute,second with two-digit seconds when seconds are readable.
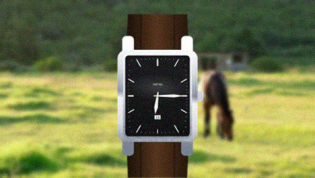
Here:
6,15
